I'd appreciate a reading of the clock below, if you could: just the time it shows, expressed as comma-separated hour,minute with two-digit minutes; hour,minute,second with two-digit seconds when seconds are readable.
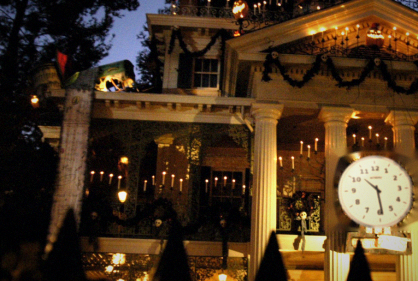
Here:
10,29
